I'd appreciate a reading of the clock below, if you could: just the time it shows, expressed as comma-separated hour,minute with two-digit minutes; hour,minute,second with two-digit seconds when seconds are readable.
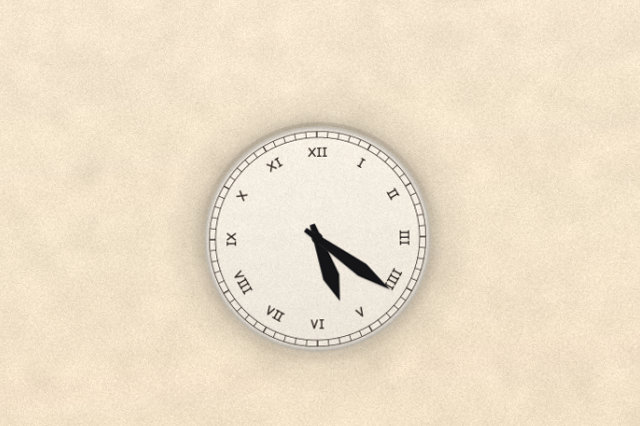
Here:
5,21
